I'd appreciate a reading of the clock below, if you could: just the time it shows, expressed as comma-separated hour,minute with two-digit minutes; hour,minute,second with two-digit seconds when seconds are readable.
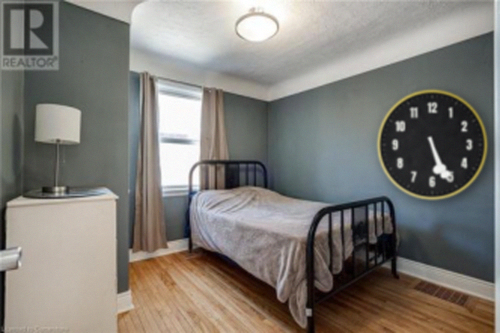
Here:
5,26
